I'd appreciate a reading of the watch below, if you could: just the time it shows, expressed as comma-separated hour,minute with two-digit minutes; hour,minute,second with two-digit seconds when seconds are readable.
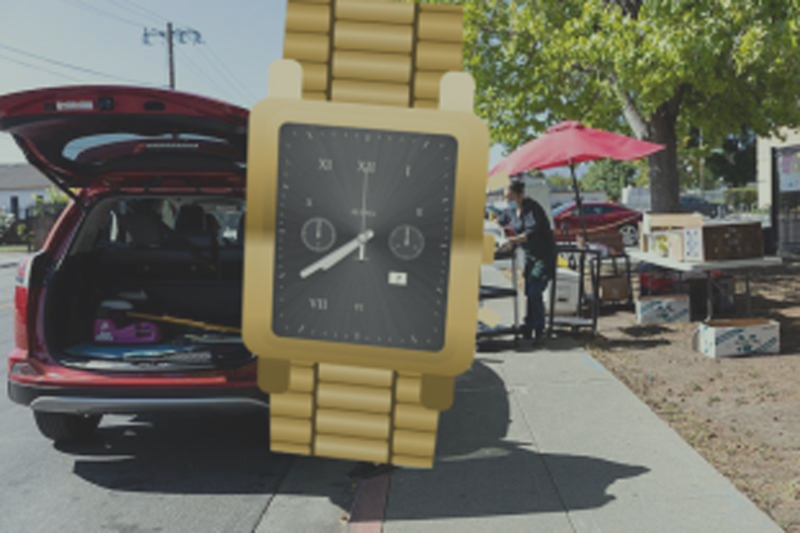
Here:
7,39
